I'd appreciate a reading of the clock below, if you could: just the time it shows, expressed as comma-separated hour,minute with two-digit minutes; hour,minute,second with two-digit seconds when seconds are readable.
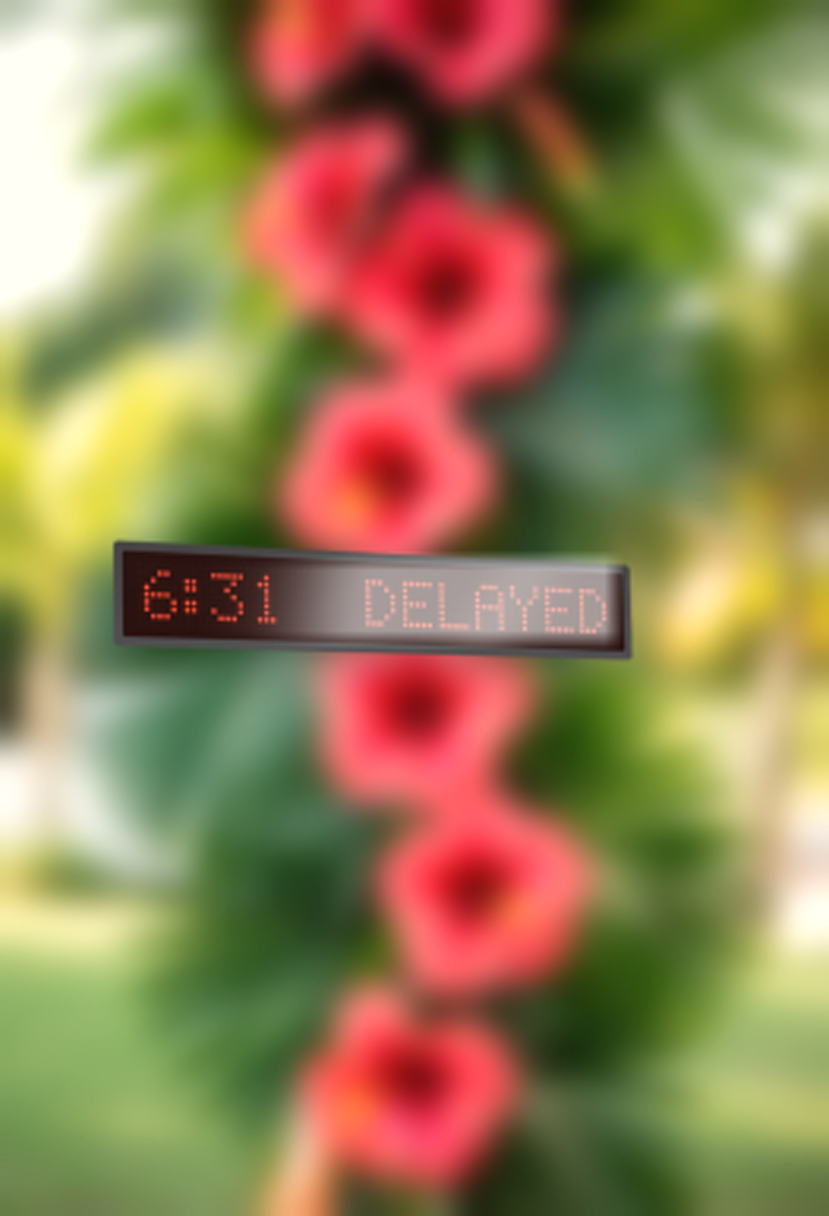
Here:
6,31
